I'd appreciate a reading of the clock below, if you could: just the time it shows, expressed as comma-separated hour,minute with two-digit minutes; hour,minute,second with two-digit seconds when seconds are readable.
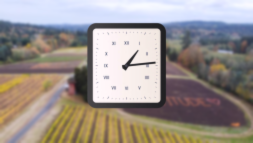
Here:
1,14
